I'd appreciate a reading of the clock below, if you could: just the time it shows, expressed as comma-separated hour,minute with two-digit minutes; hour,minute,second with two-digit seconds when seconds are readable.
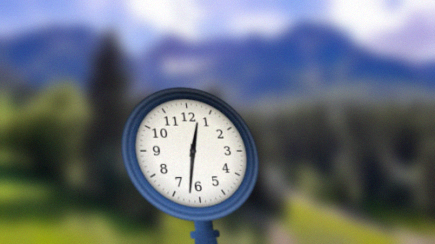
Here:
12,32
